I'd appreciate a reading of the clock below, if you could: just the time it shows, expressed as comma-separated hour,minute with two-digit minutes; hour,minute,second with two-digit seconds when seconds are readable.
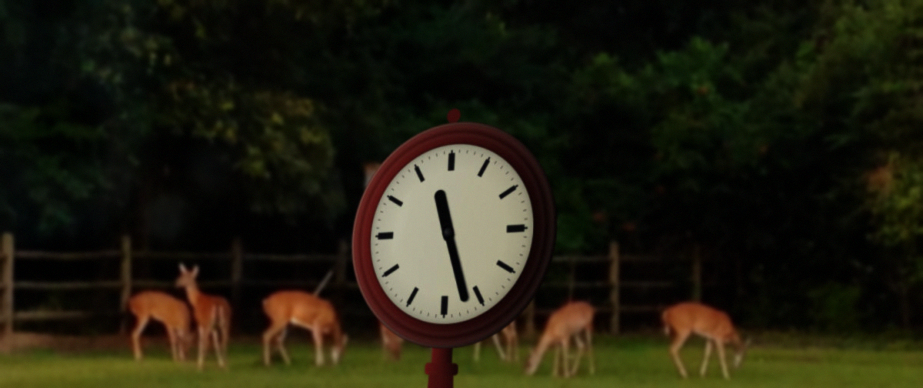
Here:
11,27
